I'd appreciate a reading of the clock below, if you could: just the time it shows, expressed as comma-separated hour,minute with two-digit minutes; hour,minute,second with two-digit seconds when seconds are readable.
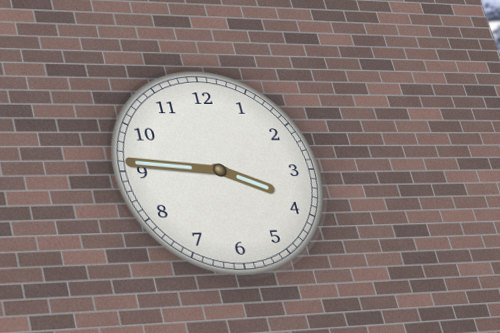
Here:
3,46
